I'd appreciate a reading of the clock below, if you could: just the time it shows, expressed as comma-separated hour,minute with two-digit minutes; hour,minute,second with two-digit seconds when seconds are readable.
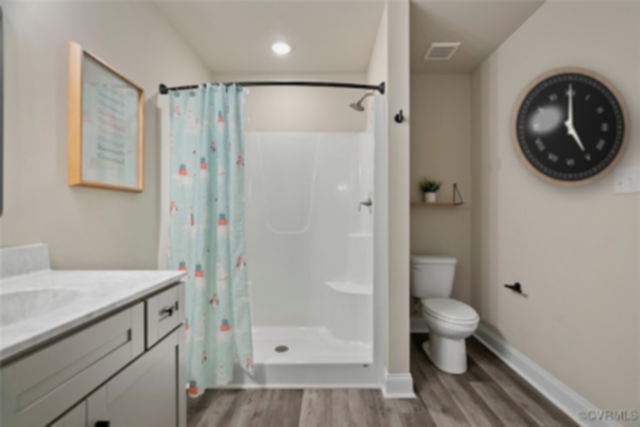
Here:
5,00
